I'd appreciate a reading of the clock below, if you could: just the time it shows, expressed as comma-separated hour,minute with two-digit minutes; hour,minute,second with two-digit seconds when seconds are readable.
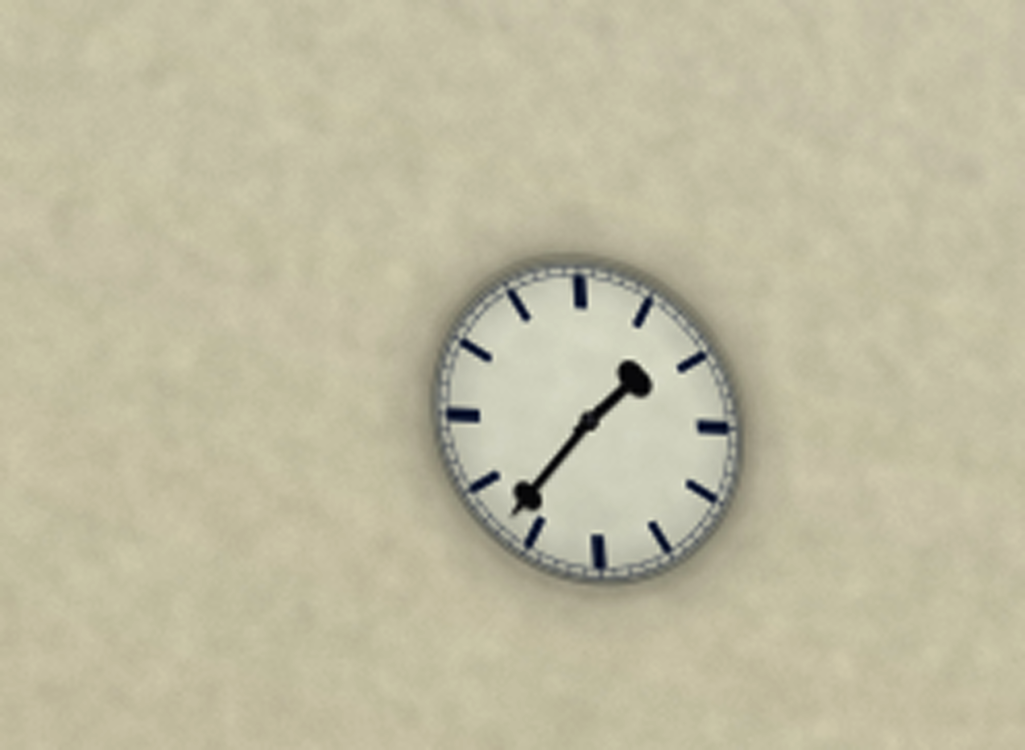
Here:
1,37
